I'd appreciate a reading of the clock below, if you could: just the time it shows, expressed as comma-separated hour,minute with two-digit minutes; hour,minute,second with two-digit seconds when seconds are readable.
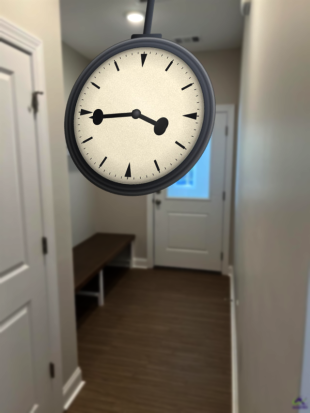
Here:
3,44
